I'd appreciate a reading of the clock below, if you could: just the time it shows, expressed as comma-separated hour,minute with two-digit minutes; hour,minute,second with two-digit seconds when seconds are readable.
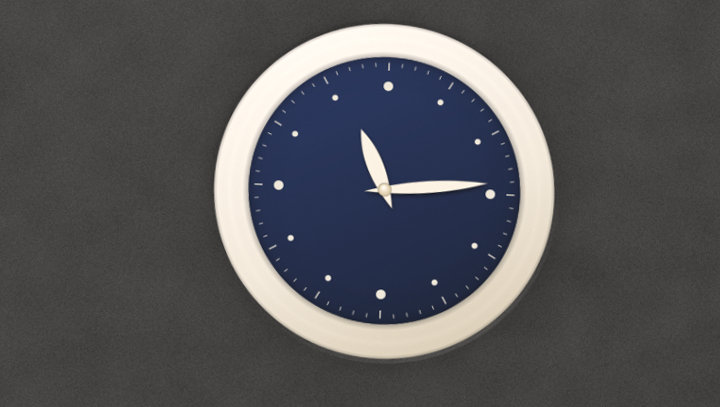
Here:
11,14
